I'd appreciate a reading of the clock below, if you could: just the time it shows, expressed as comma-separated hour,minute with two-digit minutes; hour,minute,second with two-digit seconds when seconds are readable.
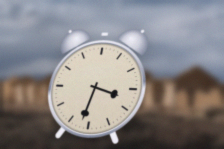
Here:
3,32
